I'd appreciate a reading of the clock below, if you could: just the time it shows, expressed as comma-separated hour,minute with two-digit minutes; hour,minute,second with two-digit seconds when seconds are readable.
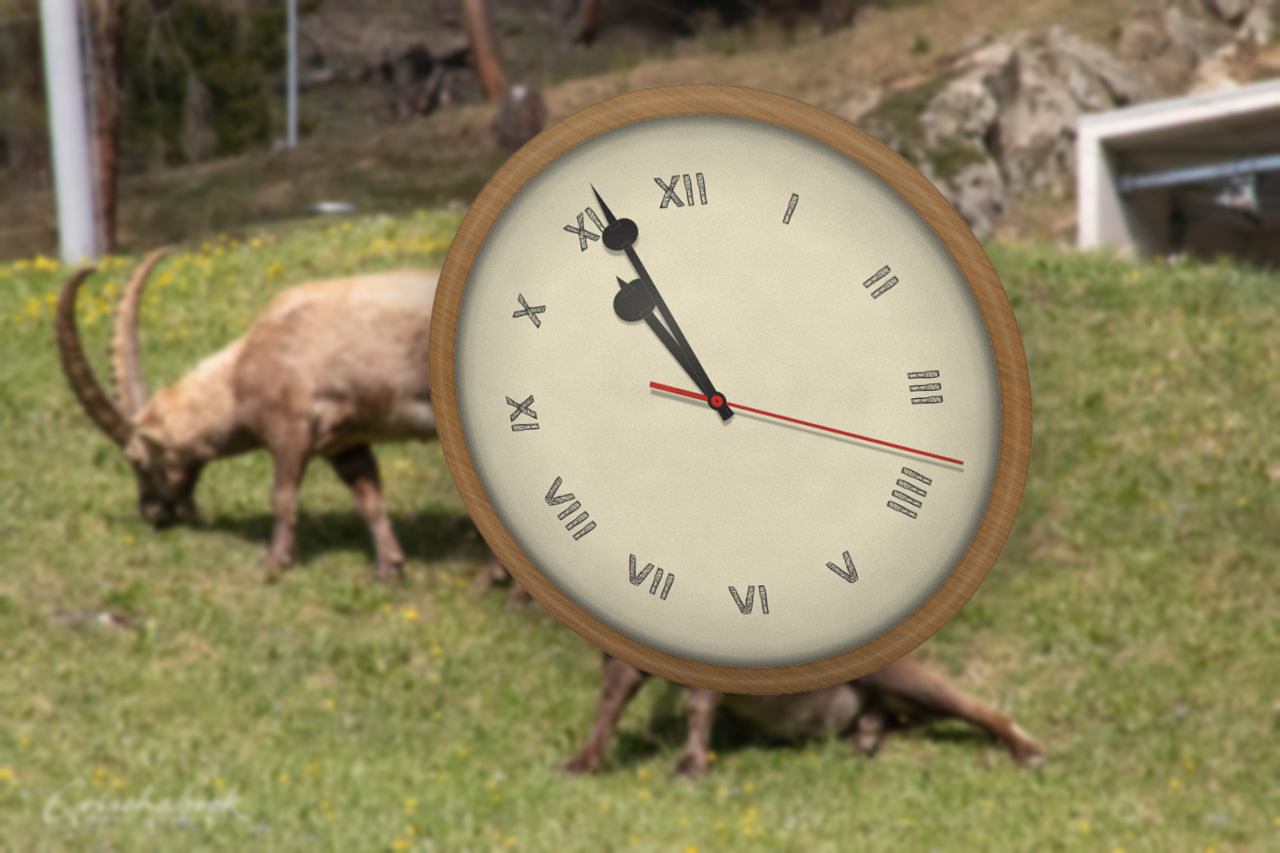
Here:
10,56,18
